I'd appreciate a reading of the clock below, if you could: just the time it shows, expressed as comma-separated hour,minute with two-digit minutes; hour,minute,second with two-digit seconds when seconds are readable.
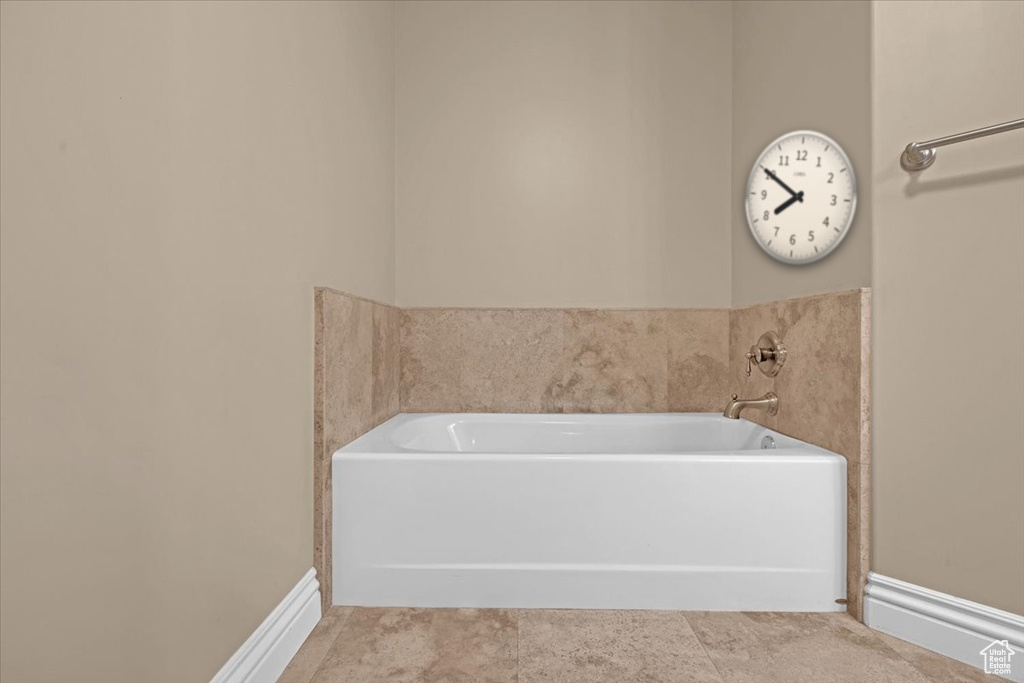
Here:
7,50
